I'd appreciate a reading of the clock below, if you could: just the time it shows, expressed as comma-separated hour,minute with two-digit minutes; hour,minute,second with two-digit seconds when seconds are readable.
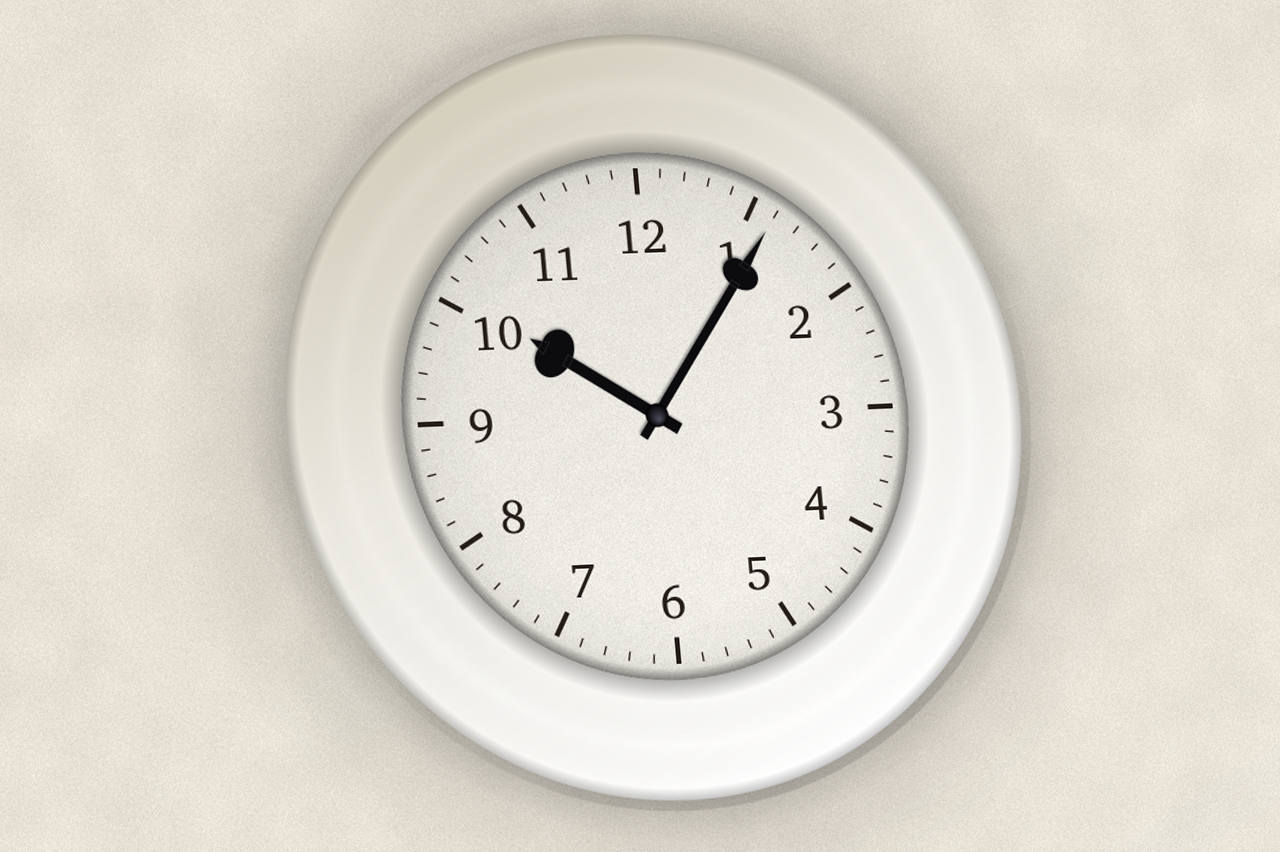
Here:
10,06
